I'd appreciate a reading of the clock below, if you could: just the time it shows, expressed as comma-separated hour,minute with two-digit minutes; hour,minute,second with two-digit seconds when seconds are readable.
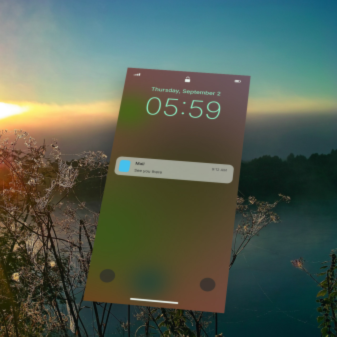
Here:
5,59
